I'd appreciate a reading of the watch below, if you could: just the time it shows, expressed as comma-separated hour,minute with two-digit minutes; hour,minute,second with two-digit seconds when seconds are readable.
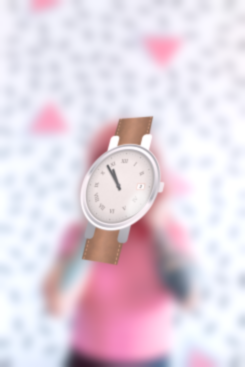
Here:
10,53
